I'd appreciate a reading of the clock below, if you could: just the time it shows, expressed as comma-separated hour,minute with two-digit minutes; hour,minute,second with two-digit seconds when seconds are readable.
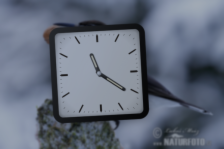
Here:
11,21
